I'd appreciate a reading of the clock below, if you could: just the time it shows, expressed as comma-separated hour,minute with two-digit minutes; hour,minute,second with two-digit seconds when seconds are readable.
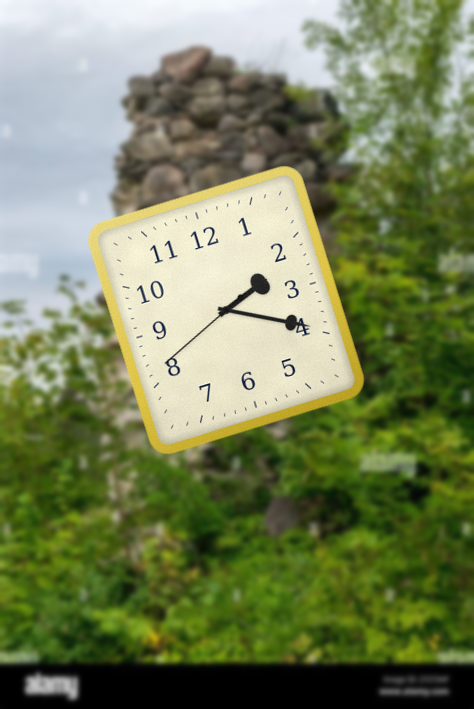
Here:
2,19,41
